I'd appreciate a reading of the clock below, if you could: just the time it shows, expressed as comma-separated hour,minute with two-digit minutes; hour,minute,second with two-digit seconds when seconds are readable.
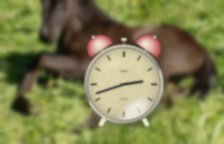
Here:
2,42
